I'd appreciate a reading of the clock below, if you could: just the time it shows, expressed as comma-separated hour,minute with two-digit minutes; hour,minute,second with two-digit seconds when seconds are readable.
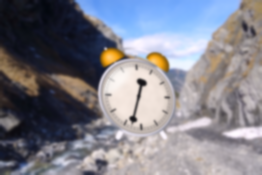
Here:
12,33
